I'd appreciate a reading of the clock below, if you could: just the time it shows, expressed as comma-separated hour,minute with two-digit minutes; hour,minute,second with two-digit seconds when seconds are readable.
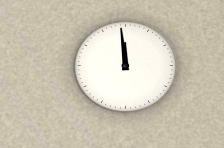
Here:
11,59
